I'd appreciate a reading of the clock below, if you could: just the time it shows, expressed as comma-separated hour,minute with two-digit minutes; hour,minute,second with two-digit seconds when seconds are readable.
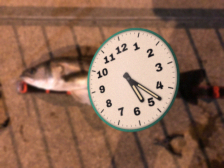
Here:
5,23
